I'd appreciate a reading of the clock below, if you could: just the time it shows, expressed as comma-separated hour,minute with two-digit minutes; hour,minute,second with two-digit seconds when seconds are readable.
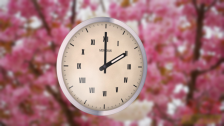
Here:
2,00
